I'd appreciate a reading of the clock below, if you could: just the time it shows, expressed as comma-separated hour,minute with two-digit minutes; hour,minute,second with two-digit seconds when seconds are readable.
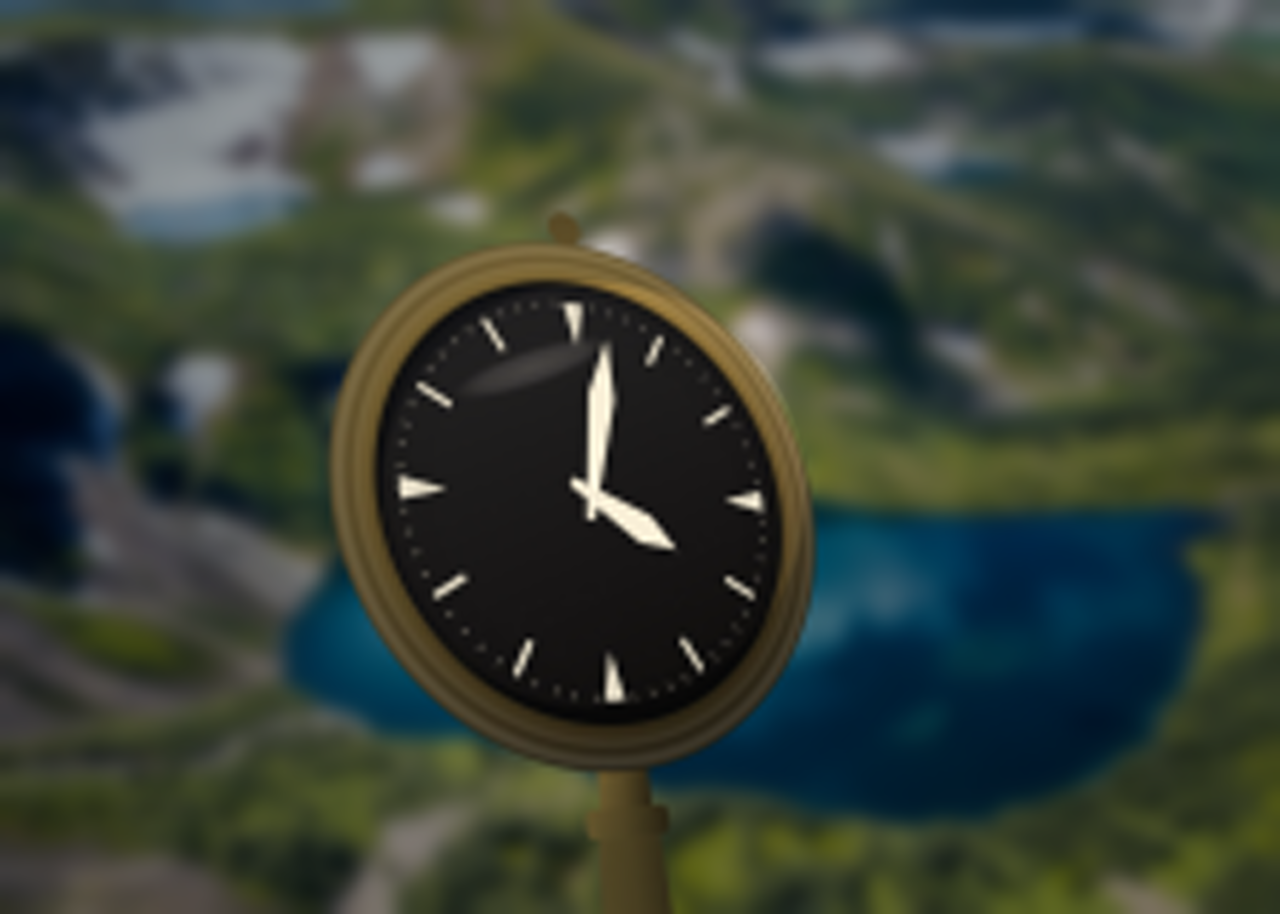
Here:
4,02
